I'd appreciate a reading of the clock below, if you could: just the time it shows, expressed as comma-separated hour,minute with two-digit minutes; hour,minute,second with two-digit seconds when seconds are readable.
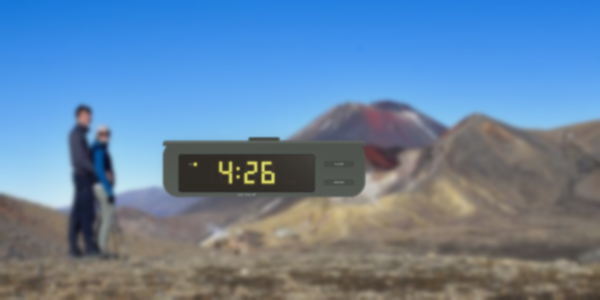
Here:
4,26
